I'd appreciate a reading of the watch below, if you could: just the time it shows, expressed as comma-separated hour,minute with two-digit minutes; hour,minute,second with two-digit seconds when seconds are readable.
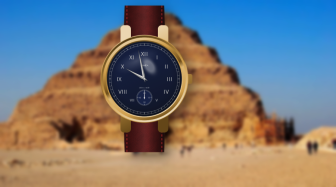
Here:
9,58
